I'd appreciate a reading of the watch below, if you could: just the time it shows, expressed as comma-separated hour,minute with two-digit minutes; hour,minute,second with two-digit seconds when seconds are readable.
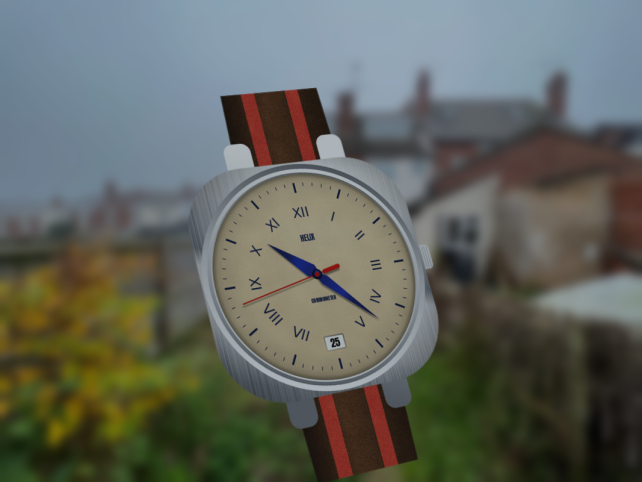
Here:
10,22,43
